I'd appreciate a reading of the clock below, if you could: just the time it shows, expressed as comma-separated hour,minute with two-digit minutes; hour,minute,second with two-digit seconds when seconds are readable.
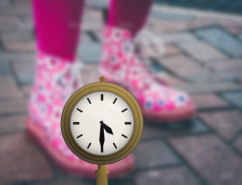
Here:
4,30
